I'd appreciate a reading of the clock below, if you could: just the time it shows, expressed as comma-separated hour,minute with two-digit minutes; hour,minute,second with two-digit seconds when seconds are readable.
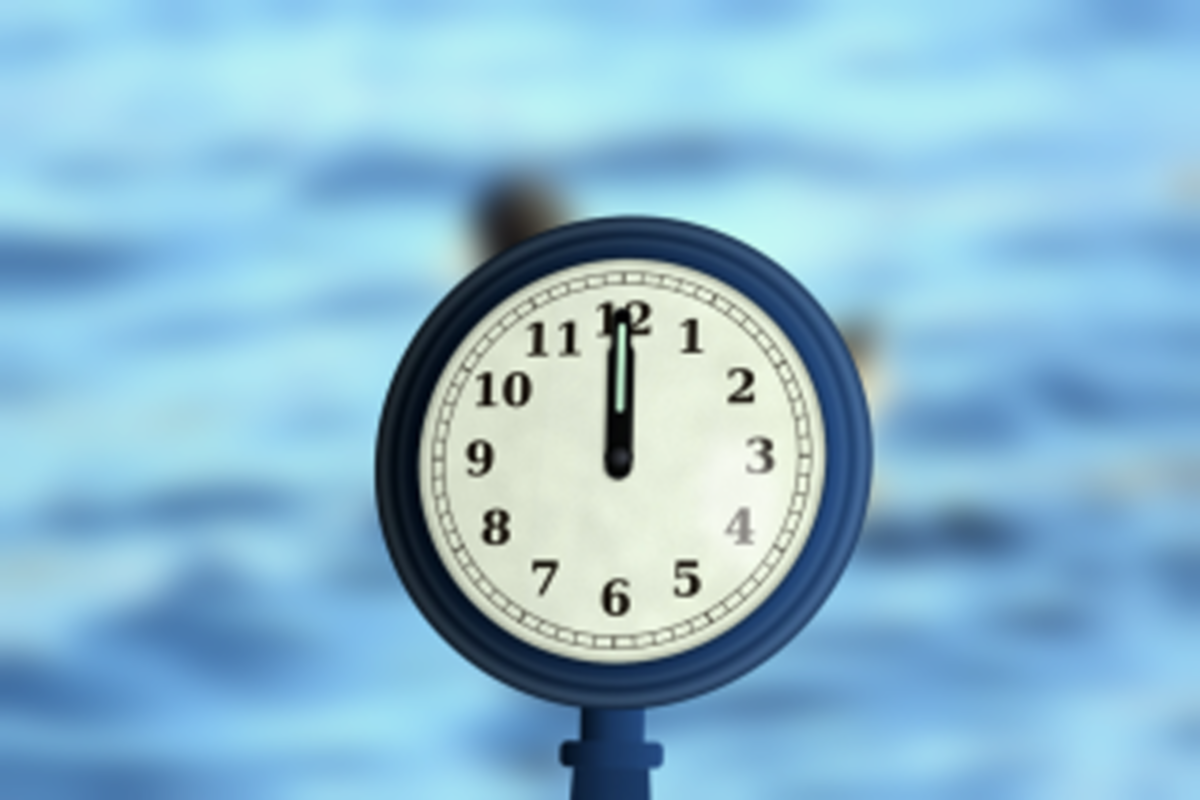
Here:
12,00
